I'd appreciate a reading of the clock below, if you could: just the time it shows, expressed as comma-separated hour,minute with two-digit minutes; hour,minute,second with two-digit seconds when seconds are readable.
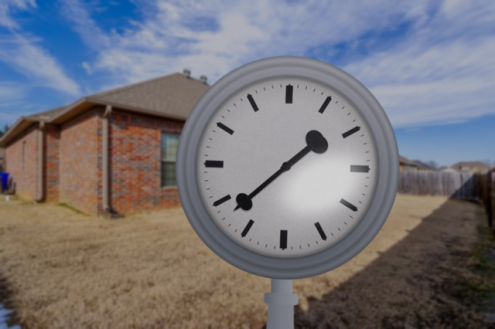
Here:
1,38
